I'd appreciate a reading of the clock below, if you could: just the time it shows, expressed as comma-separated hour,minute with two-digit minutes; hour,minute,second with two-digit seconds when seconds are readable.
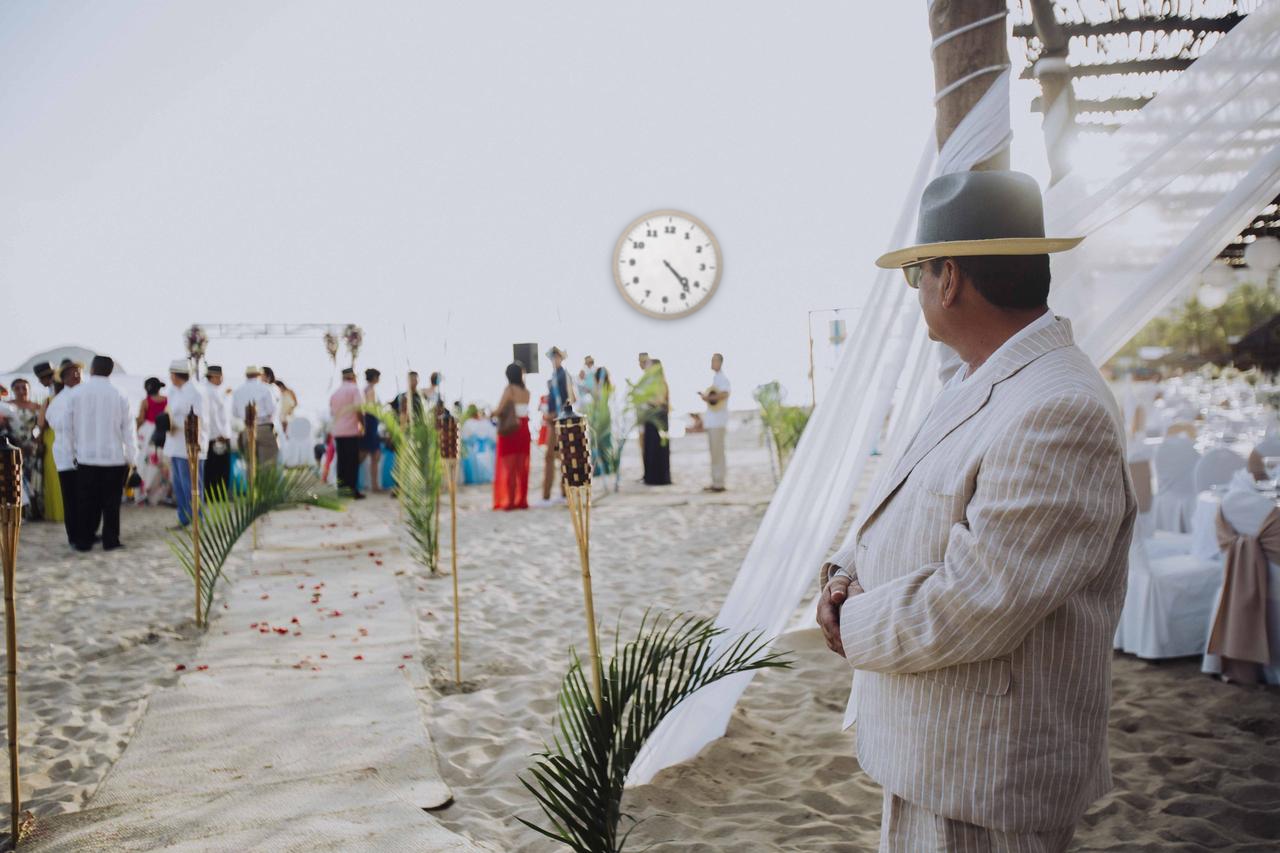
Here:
4,23
